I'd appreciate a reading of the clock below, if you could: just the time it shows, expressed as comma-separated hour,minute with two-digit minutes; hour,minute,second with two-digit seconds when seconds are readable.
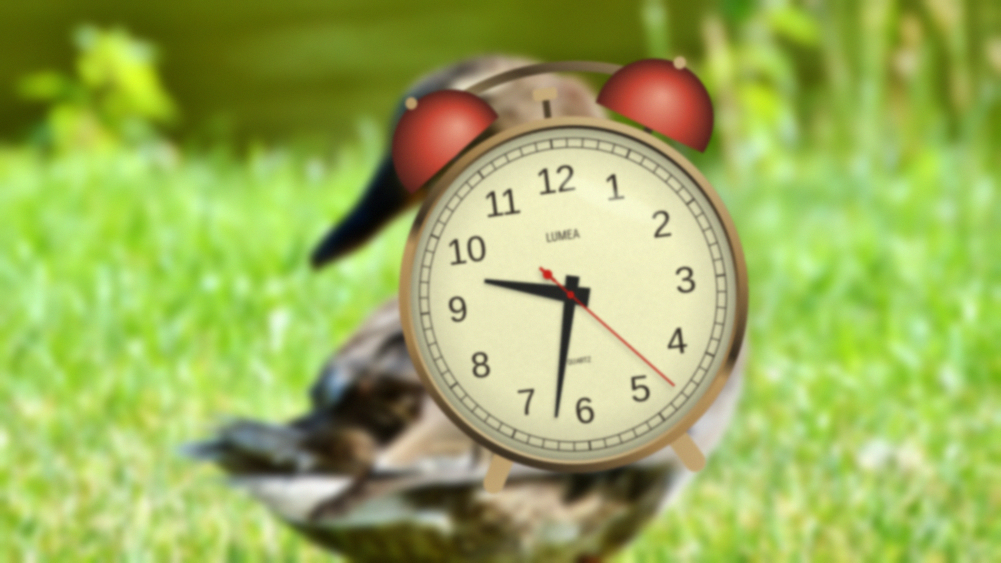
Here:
9,32,23
